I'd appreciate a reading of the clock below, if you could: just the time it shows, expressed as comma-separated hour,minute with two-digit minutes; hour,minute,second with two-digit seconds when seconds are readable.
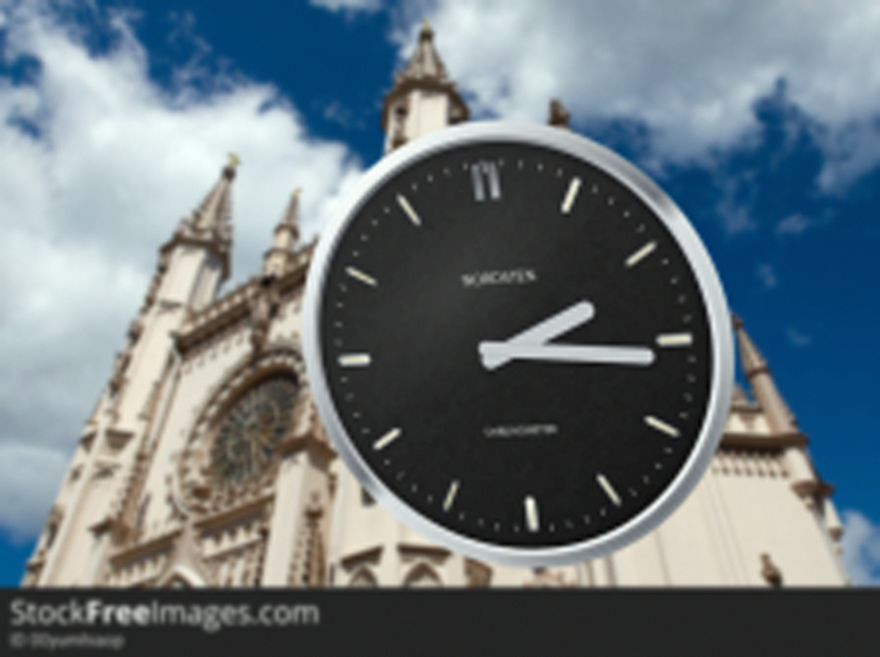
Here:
2,16
